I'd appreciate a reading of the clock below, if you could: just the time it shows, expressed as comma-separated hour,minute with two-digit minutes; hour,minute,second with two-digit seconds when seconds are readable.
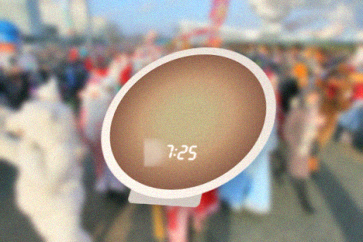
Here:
7,25
